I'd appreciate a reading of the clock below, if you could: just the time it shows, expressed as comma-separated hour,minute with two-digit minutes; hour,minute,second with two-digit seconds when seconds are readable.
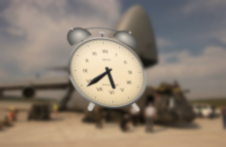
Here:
5,39
